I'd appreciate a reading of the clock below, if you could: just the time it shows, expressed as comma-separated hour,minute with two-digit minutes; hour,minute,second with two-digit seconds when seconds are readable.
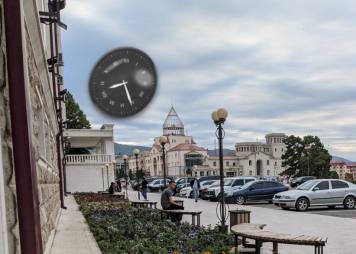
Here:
8,26
